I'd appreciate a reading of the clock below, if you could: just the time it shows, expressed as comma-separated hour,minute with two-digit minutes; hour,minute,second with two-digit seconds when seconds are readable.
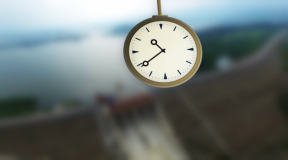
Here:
10,39
